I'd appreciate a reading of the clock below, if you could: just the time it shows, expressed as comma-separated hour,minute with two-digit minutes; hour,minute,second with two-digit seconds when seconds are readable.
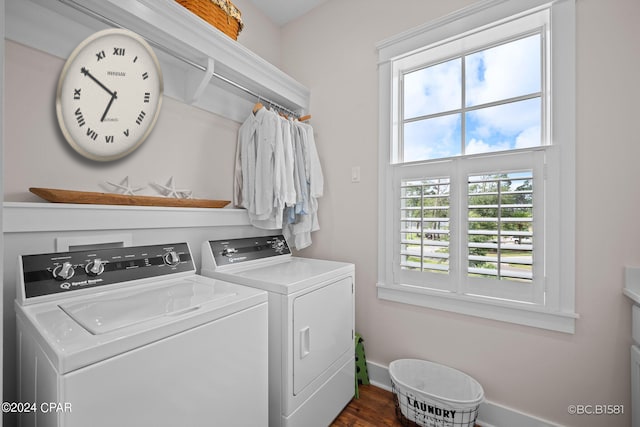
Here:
6,50
